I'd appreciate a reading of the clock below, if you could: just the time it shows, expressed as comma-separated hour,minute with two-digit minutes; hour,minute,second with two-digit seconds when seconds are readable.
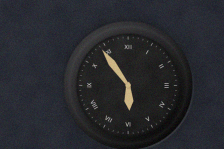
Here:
5,54
